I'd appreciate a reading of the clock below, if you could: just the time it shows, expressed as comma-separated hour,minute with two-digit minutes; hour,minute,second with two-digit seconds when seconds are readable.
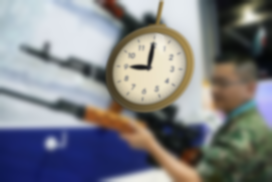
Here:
9,00
